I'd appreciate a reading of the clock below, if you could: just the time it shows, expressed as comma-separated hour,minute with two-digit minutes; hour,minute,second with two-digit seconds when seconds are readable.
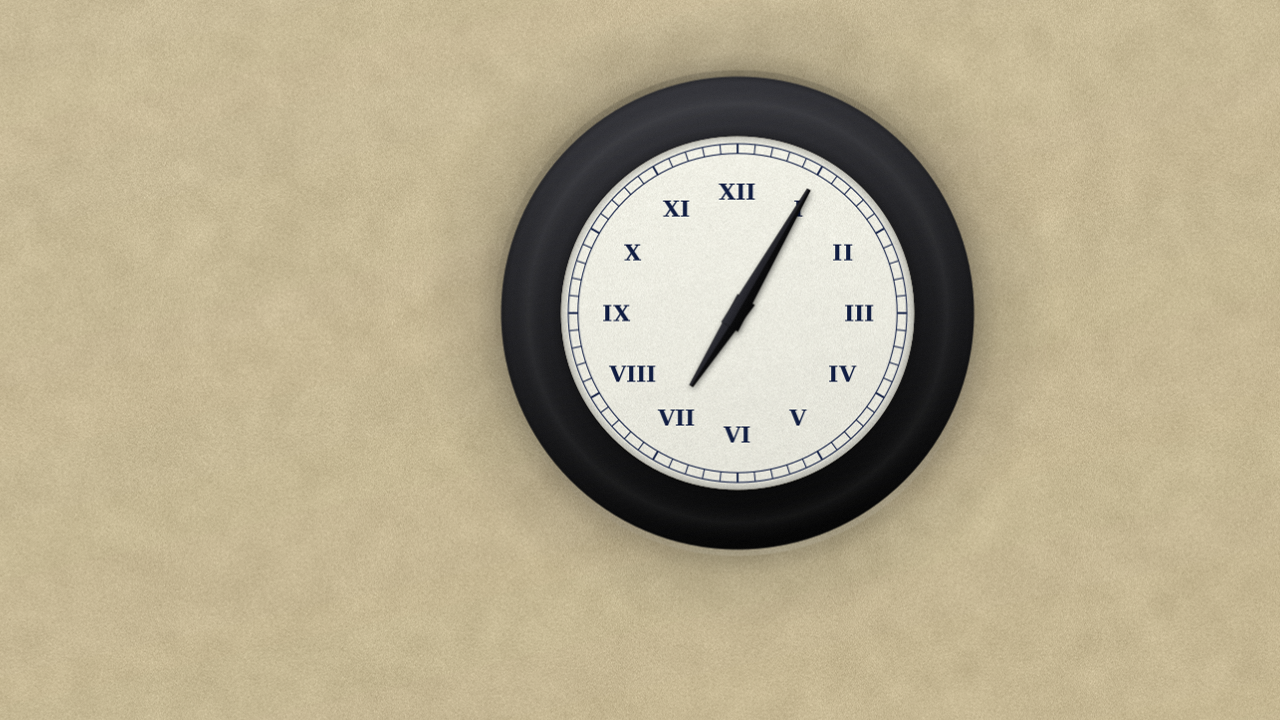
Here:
7,05
